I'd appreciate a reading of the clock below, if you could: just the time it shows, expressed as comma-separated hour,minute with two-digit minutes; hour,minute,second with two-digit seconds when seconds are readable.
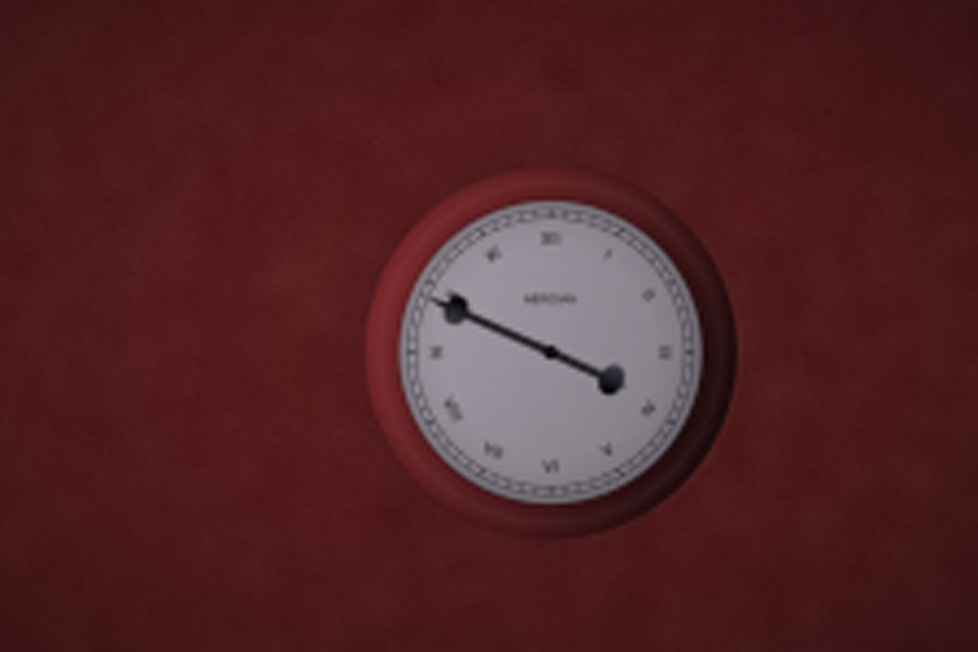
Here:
3,49
